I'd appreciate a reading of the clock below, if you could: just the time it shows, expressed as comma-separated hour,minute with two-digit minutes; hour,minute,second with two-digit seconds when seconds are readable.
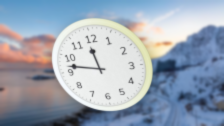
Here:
11,47
